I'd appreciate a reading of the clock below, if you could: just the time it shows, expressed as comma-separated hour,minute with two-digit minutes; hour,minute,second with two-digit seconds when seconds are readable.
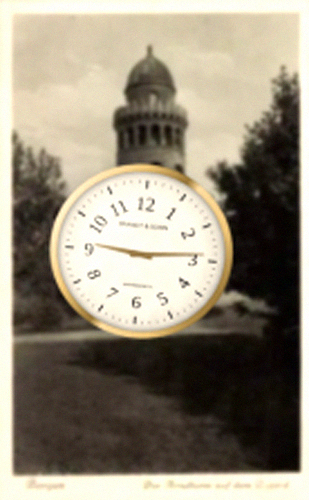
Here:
9,14
